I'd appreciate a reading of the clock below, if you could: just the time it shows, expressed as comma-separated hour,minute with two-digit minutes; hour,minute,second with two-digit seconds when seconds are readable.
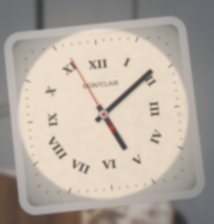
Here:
5,08,56
